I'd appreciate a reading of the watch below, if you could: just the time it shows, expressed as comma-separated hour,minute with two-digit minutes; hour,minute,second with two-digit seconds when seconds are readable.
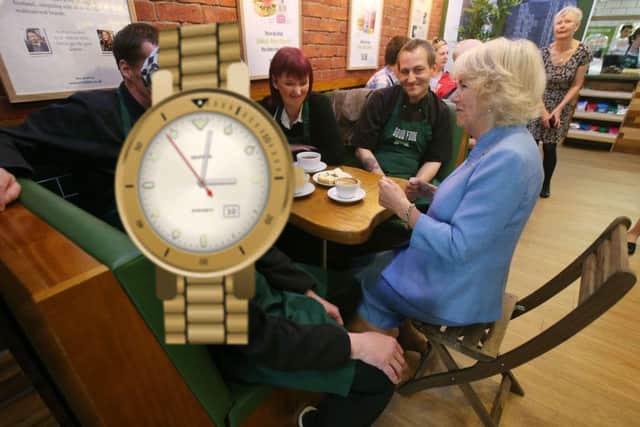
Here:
3,01,54
